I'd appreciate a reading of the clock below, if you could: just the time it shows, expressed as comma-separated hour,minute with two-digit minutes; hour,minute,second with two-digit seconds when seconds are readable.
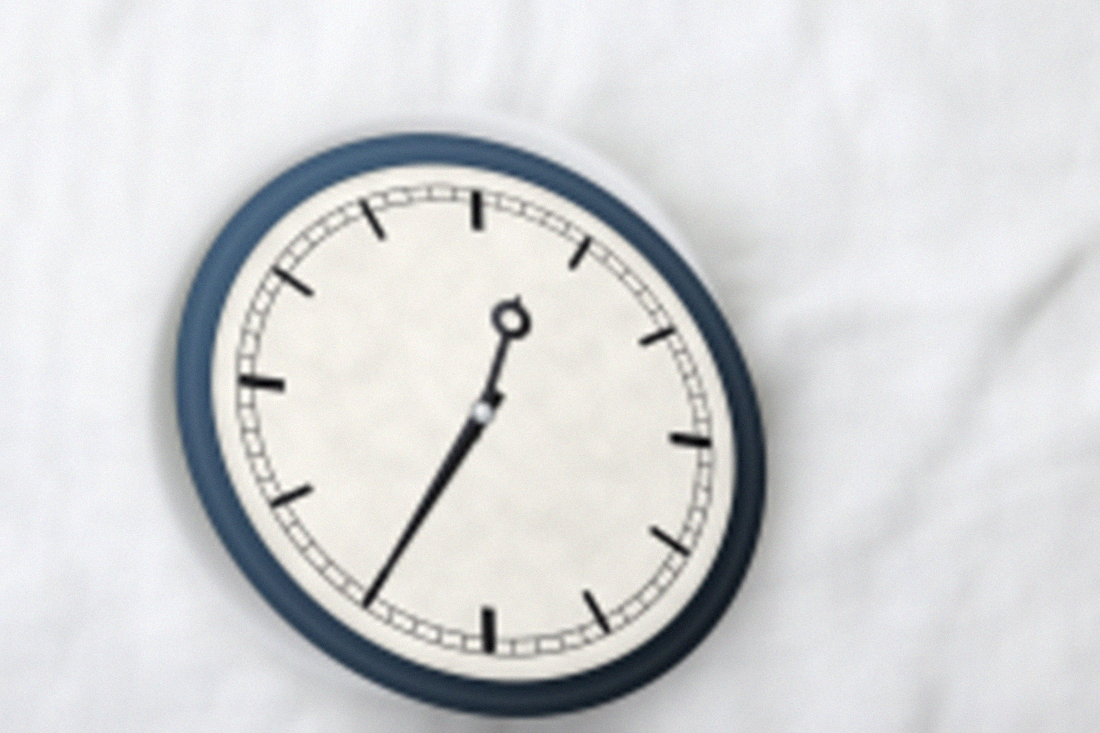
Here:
12,35
